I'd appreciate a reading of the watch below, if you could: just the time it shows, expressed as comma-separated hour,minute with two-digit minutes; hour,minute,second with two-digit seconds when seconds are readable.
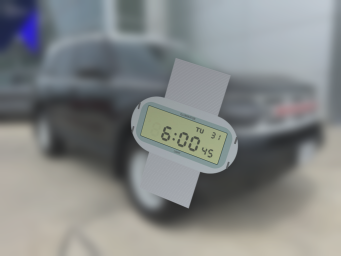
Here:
6,00,45
